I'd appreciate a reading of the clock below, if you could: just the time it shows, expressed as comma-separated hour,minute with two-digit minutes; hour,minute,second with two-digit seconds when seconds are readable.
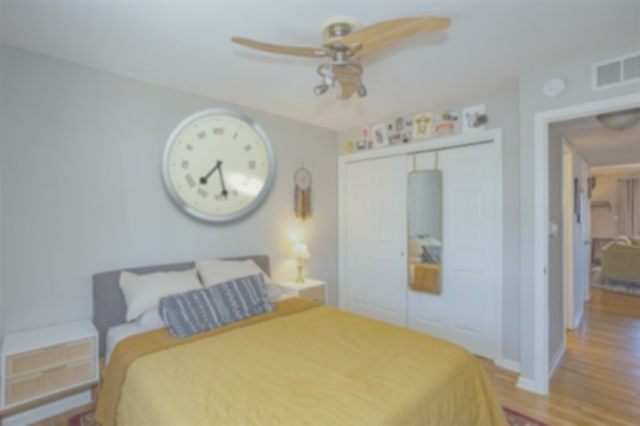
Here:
7,28
